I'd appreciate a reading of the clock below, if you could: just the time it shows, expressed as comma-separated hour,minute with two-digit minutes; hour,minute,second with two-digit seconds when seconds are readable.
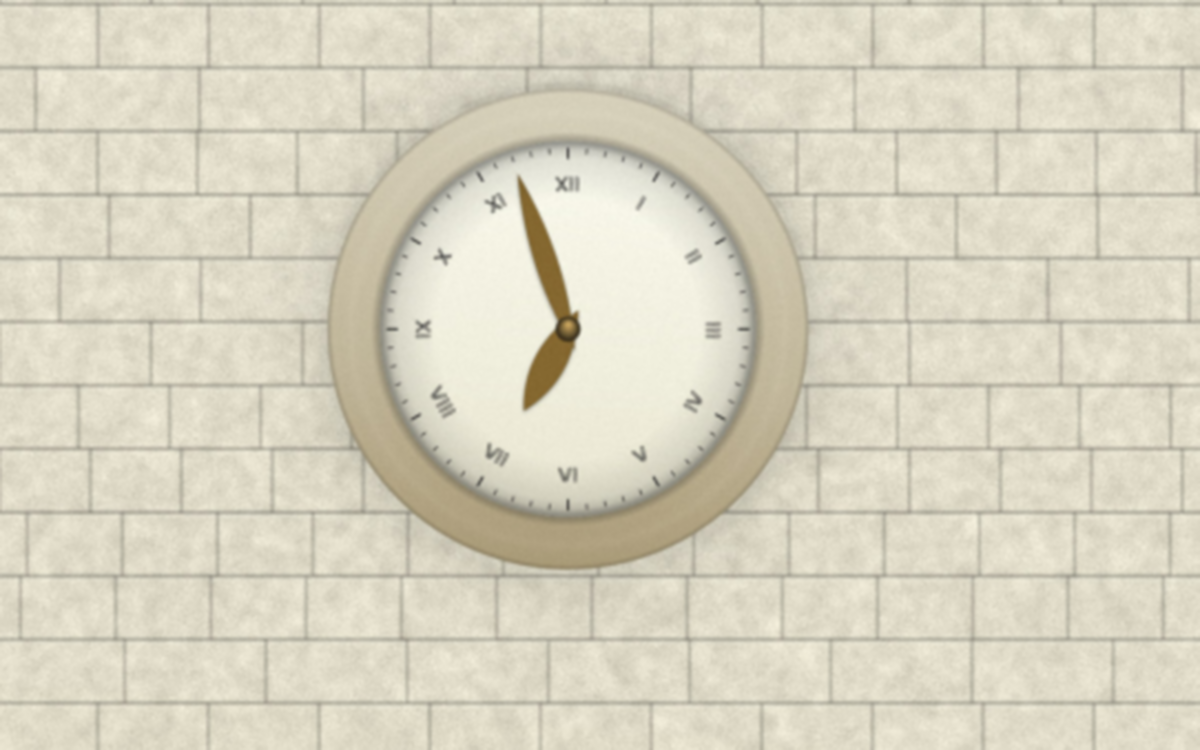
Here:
6,57
